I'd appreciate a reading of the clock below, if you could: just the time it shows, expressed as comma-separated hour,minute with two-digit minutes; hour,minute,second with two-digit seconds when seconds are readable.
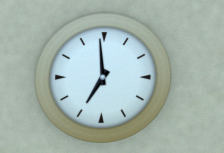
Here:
6,59
